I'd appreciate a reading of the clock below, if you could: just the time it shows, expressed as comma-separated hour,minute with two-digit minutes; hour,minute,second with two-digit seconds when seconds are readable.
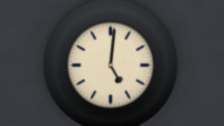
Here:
5,01
